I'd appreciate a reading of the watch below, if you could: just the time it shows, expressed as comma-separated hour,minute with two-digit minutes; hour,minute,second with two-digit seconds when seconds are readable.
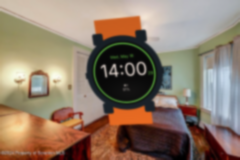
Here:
14,00
